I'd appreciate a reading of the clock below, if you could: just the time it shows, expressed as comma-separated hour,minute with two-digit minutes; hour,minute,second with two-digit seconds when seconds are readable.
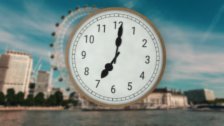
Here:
7,01
